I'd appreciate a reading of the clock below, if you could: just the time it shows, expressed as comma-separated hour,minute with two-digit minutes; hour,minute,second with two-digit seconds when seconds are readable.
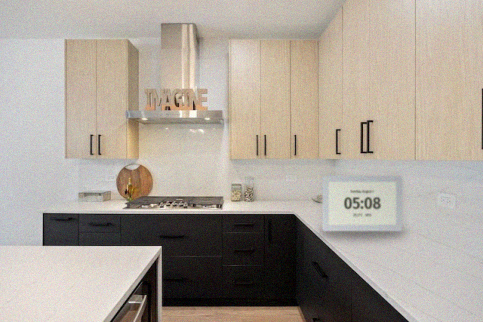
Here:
5,08
